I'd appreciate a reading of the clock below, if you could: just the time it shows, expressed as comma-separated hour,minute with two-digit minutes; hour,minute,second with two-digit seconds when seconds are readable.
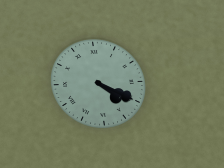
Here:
4,20
